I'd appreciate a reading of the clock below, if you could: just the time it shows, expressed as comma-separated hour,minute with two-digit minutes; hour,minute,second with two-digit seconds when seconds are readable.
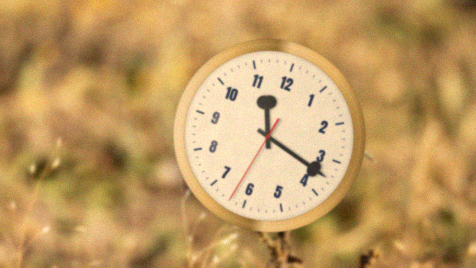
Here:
11,17,32
